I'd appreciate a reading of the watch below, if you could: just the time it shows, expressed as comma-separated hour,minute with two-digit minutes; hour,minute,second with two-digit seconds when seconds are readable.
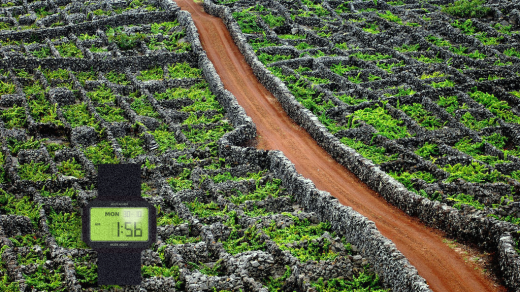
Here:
1,56
